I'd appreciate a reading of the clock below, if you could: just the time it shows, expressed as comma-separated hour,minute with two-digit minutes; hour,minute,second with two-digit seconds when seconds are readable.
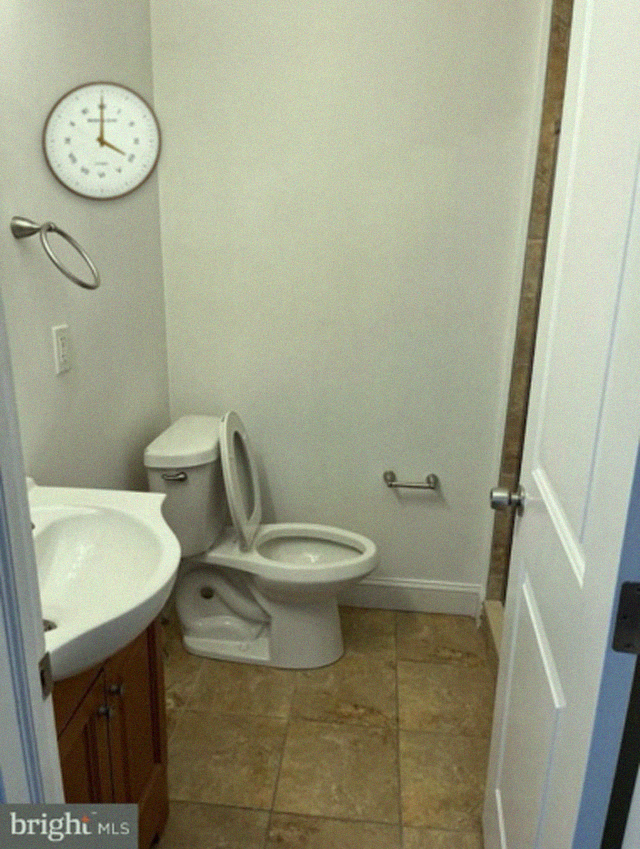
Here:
4,00
